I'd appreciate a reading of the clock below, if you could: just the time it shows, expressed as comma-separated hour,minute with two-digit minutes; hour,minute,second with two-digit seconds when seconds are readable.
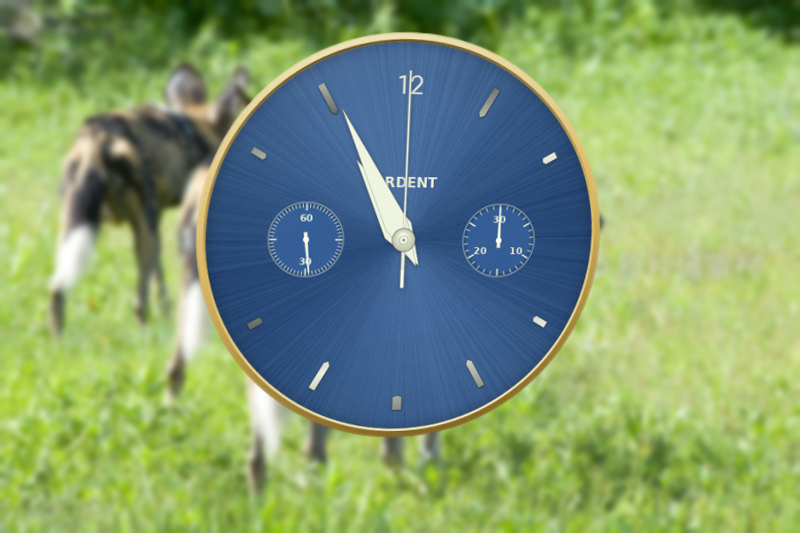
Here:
10,55,29
